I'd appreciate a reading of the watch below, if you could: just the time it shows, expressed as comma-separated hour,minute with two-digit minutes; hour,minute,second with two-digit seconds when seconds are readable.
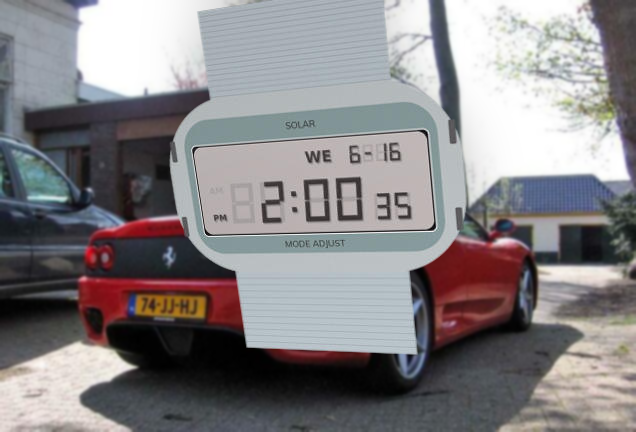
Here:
2,00,35
